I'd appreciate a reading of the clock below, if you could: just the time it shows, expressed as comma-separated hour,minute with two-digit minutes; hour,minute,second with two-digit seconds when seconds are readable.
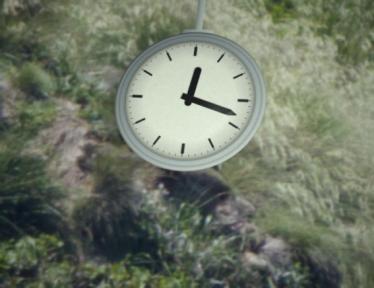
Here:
12,18
